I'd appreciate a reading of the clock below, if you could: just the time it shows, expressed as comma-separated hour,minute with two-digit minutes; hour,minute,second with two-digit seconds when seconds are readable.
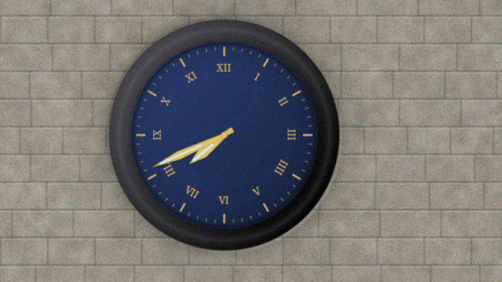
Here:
7,41
